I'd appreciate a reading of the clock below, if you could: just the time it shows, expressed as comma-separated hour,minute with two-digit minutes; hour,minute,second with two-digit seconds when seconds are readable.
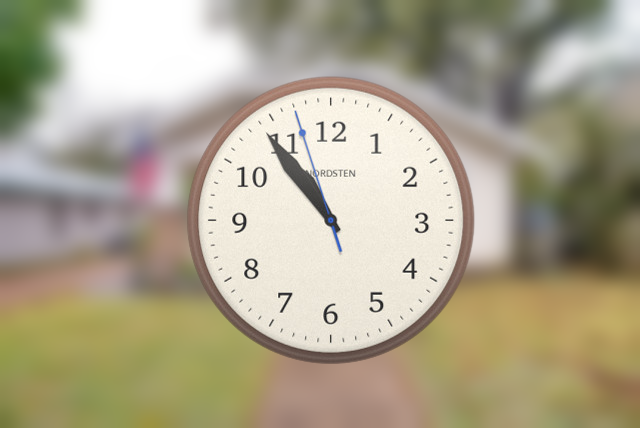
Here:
10,53,57
